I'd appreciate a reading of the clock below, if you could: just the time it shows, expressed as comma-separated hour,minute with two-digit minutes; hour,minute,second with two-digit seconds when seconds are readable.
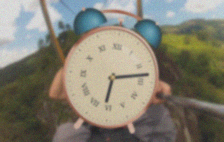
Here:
6,13
